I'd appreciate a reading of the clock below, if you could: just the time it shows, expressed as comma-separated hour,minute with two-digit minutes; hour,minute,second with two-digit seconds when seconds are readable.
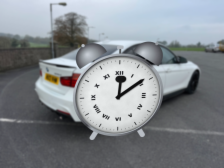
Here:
12,09
